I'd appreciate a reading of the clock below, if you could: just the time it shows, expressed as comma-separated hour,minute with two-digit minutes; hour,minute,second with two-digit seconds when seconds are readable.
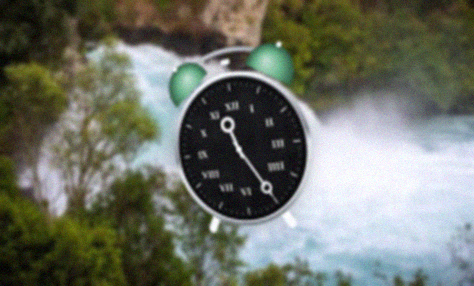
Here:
11,25
